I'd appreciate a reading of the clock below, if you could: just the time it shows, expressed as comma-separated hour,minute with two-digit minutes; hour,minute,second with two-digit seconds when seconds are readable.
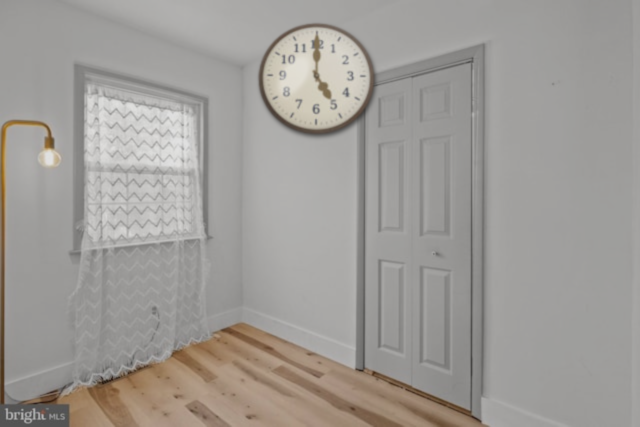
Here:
5,00
